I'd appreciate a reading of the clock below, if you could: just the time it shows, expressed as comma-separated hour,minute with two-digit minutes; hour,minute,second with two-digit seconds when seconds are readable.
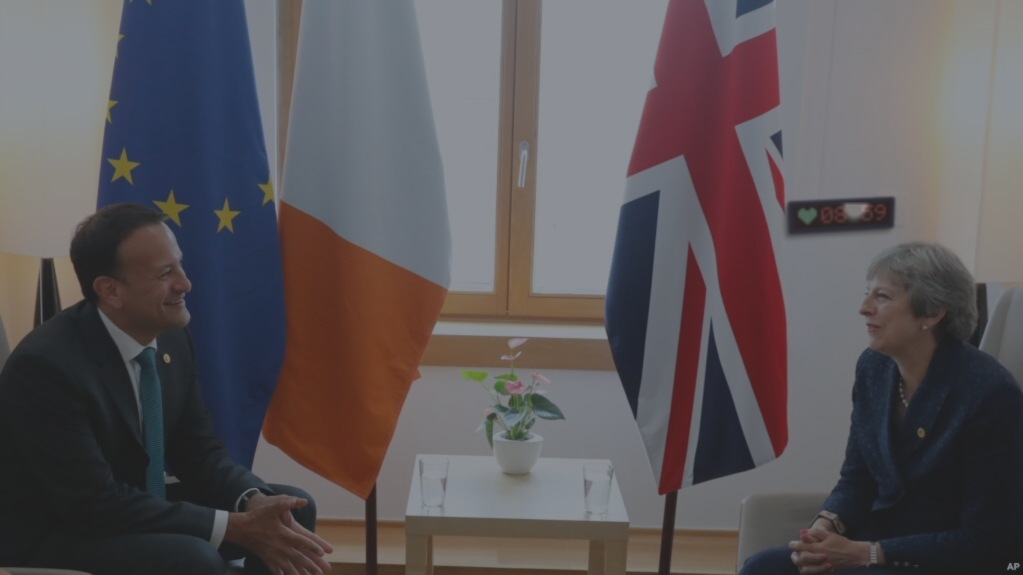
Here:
8,59
